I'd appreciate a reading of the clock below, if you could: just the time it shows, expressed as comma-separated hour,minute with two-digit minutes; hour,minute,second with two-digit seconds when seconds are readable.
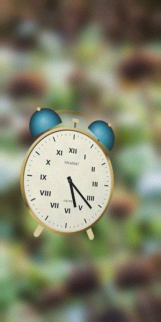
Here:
5,22
